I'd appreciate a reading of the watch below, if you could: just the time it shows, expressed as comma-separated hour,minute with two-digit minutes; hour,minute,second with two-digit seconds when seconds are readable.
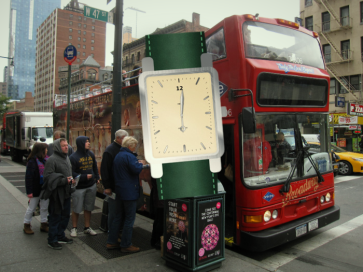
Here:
6,01
